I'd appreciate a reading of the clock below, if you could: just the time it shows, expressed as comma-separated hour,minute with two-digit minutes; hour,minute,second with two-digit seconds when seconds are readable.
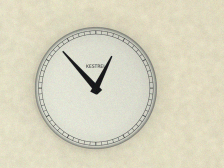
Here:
12,53
